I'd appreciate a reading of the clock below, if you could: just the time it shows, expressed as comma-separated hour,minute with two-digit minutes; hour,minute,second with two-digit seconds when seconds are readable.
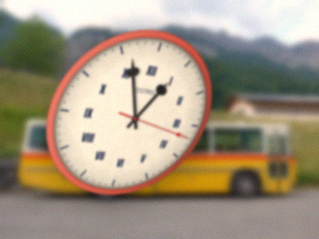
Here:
12,56,17
